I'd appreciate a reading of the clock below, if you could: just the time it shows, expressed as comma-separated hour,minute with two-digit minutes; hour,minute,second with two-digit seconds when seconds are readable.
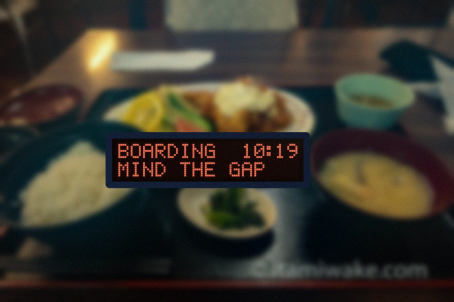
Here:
10,19
